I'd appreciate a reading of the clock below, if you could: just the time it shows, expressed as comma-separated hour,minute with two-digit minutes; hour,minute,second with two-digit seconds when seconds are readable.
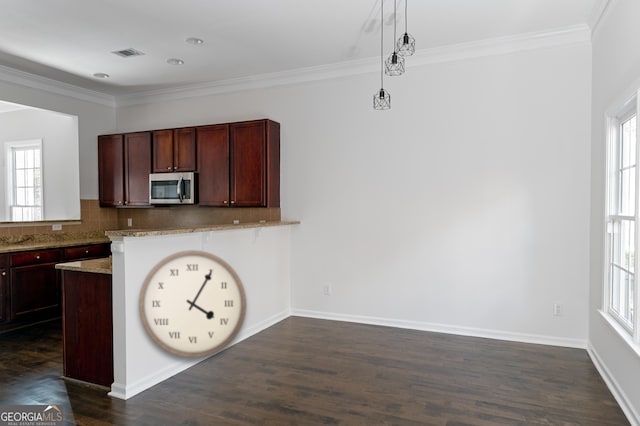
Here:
4,05
